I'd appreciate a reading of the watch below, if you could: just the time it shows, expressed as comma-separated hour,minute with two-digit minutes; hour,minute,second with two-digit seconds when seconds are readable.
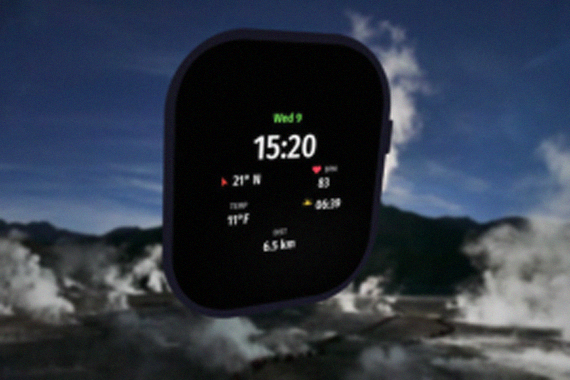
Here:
15,20
